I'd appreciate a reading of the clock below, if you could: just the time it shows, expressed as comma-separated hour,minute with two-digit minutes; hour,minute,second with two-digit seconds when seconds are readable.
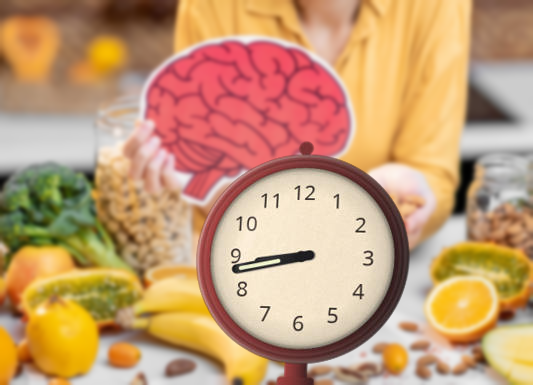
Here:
8,43
